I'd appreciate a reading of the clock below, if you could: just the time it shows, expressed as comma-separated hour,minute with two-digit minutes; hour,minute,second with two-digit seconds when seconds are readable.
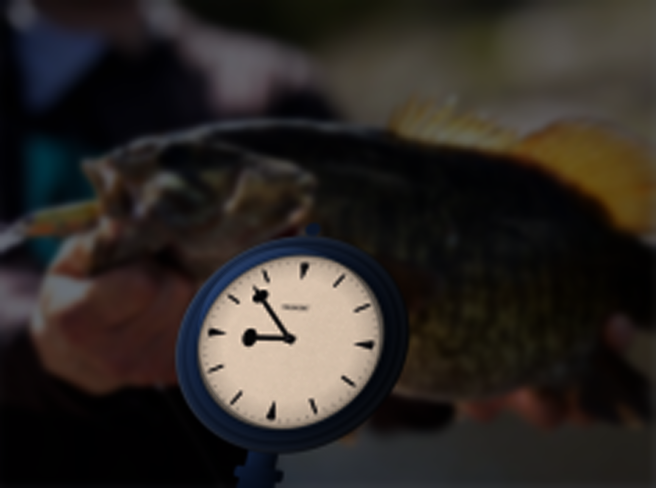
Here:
8,53
